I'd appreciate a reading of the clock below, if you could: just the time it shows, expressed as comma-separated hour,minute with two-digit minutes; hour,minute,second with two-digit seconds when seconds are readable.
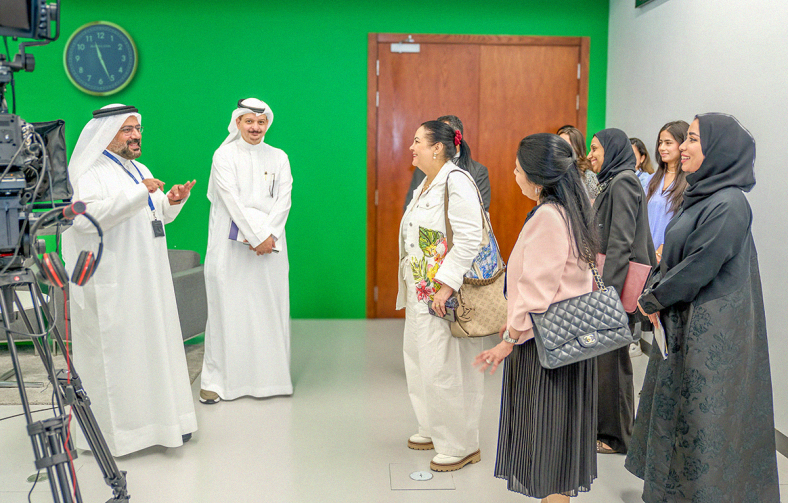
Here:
11,26
